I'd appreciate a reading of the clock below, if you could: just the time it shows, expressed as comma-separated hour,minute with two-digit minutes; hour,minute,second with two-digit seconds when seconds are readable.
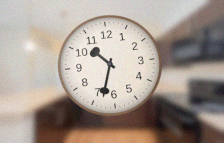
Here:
10,33
